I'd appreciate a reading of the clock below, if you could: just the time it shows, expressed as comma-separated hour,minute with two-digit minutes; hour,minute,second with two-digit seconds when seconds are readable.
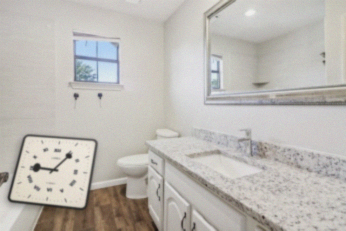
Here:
9,06
